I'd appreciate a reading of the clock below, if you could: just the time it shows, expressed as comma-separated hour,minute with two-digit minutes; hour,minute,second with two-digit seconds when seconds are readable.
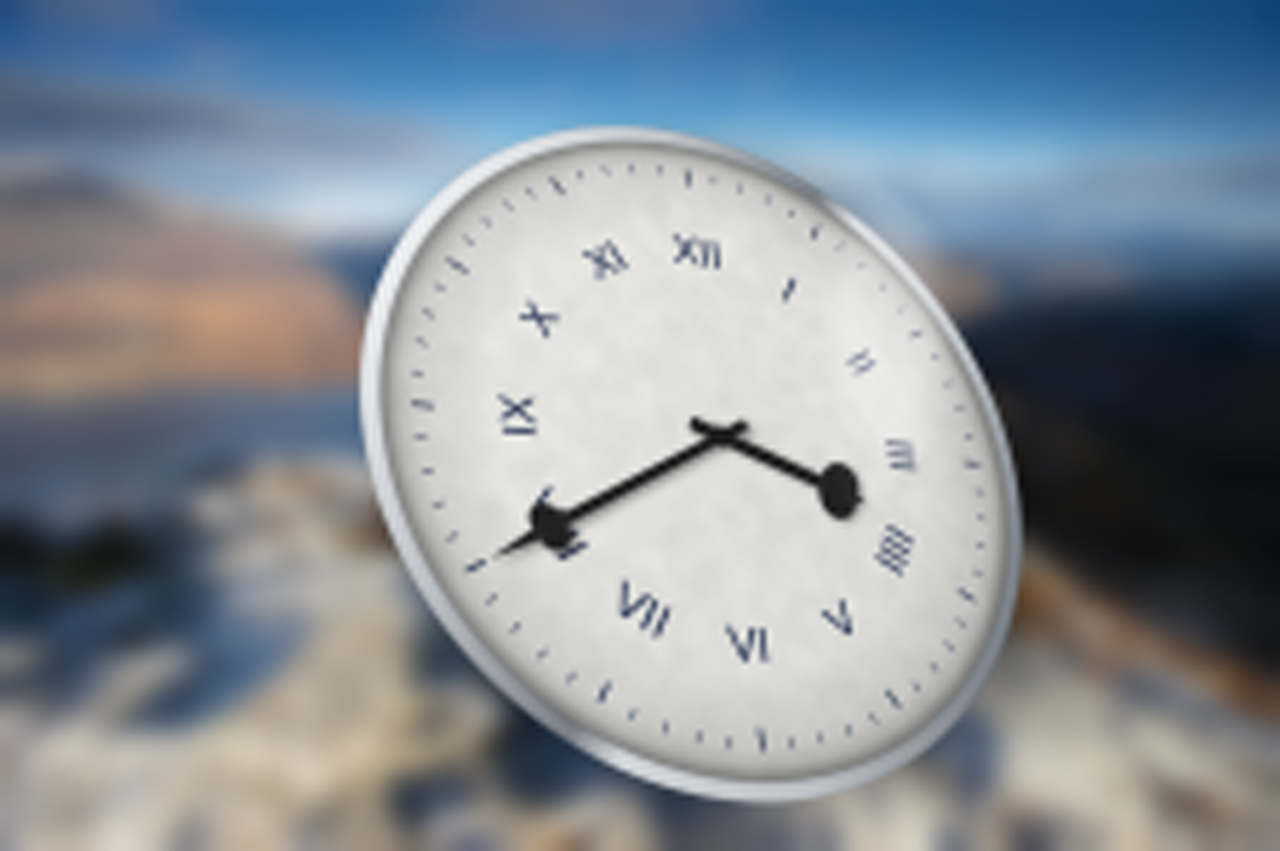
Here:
3,40
